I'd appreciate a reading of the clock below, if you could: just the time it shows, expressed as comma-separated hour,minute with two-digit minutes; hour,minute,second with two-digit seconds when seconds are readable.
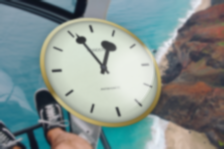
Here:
12,56
